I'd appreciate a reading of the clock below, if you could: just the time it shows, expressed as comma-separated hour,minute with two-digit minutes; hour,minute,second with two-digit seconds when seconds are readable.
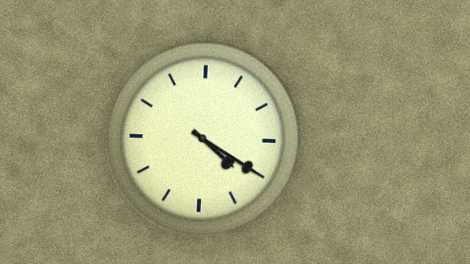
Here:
4,20
